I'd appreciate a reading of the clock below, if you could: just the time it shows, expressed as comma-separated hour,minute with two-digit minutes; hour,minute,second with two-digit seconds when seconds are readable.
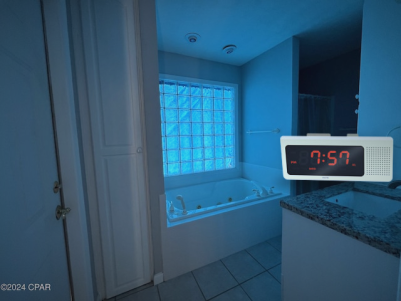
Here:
7,57
